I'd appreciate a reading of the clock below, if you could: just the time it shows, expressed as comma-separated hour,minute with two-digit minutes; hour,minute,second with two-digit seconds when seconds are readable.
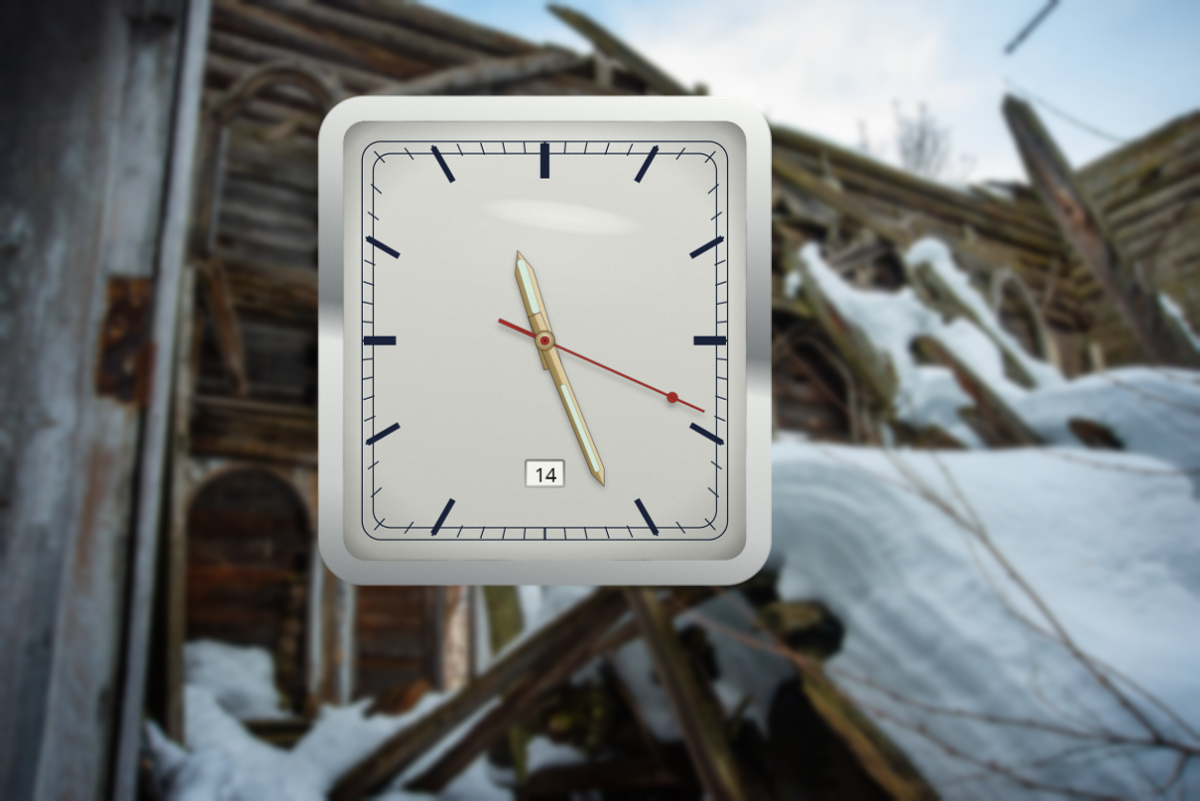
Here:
11,26,19
